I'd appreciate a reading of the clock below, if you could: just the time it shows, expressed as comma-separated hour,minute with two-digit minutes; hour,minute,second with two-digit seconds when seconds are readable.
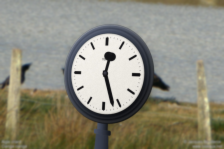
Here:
12,27
